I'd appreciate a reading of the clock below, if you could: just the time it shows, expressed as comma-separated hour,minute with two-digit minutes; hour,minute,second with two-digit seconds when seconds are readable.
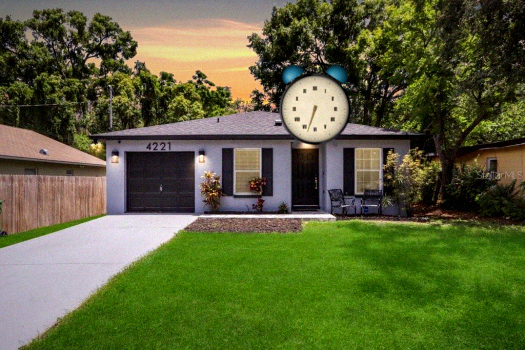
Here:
6,33
